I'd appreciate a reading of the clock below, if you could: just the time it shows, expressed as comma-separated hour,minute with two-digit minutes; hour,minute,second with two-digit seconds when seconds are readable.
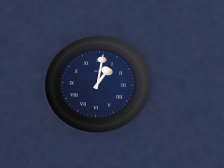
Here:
1,01
